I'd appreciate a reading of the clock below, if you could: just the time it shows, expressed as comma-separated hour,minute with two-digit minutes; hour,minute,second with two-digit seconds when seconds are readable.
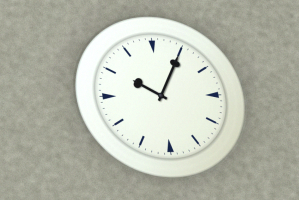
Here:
10,05
